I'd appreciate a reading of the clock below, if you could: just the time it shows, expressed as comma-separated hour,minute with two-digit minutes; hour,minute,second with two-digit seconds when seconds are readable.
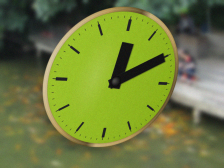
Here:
12,10
